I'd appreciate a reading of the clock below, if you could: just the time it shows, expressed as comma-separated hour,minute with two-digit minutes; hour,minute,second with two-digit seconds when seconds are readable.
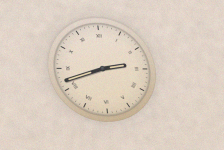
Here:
2,42
